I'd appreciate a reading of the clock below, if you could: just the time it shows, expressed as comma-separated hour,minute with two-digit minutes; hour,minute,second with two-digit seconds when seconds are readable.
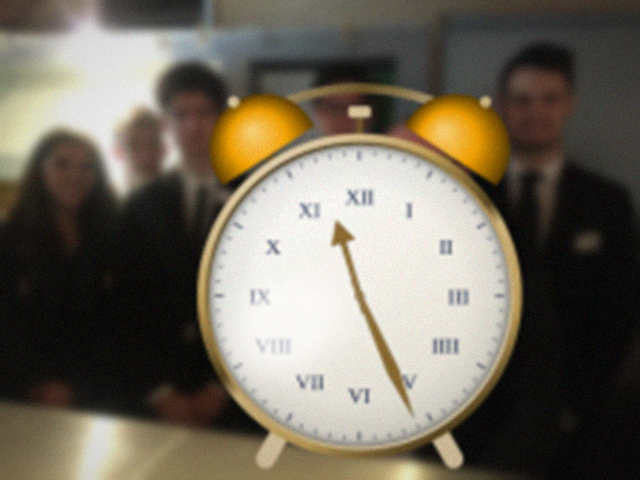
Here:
11,26
